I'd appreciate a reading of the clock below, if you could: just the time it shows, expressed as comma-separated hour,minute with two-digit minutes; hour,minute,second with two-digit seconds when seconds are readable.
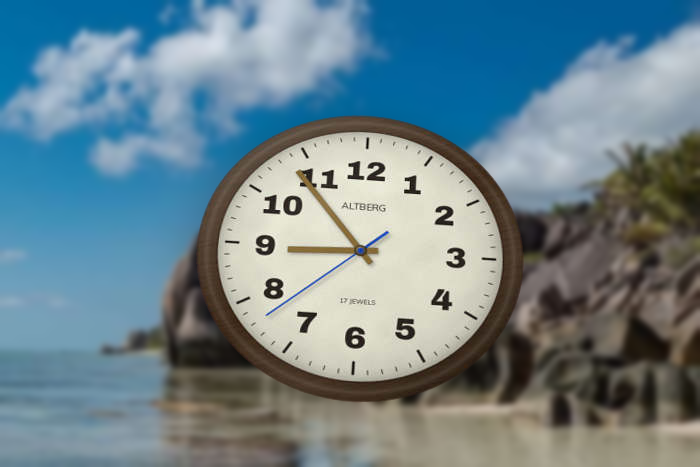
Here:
8,53,38
